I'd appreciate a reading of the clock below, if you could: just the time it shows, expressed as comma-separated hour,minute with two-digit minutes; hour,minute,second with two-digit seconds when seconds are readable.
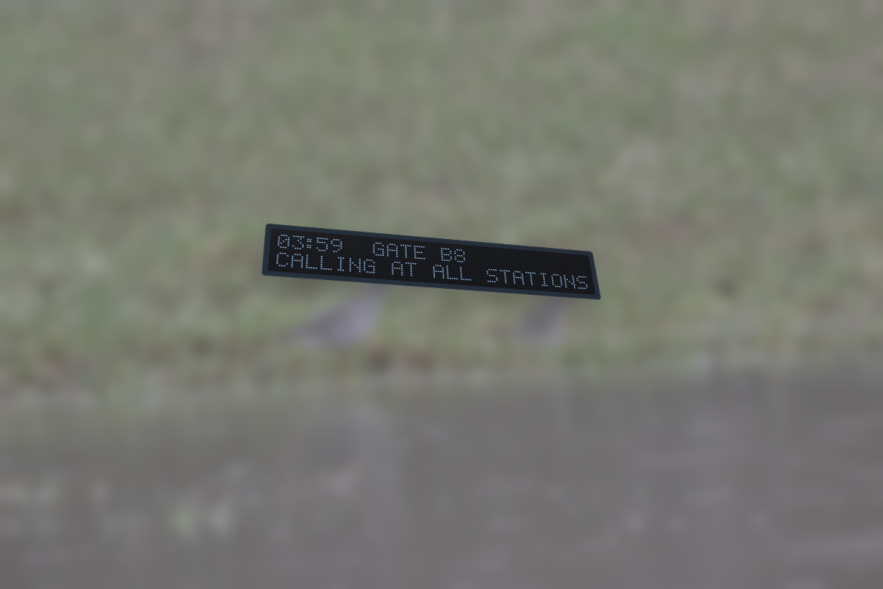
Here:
3,59
